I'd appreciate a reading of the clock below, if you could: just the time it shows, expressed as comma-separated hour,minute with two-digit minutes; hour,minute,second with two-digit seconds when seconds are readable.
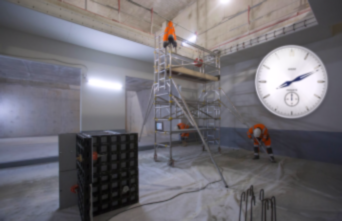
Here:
8,11
